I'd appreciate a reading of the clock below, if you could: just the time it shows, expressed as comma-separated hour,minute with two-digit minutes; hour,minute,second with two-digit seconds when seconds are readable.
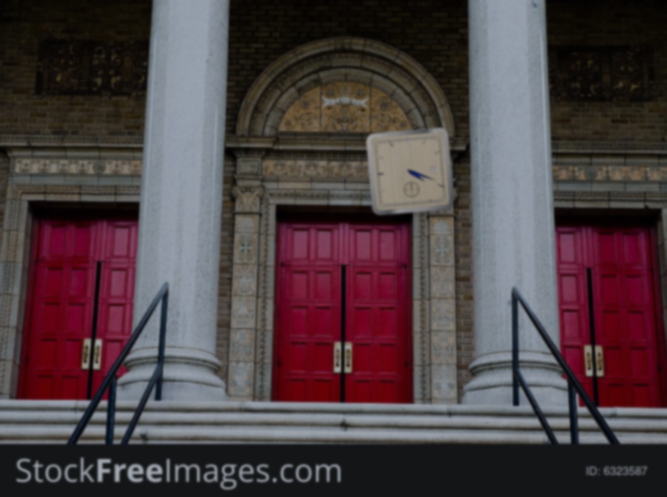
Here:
4,19
